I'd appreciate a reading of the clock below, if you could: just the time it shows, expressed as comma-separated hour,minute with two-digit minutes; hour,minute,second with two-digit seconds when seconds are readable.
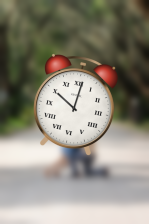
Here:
10,01
